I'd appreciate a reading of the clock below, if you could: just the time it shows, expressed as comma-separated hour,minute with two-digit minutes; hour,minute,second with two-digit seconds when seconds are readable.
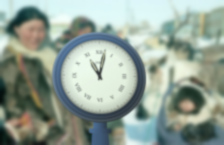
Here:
11,02
